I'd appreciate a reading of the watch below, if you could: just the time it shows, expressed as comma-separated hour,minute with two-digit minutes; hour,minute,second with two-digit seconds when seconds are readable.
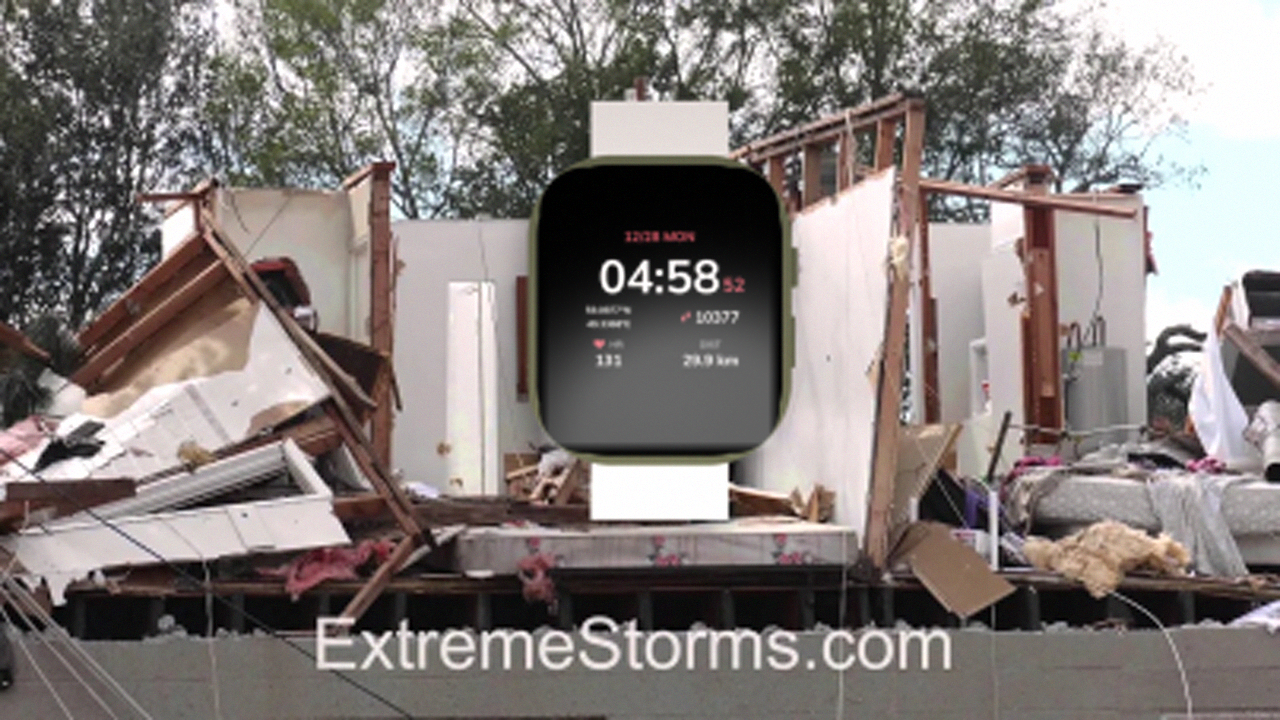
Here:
4,58
